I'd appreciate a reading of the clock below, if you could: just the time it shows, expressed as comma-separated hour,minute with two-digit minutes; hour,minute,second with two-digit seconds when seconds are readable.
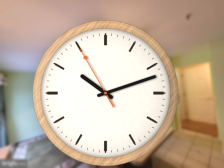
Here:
10,11,55
